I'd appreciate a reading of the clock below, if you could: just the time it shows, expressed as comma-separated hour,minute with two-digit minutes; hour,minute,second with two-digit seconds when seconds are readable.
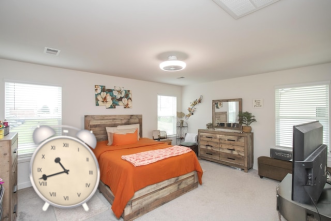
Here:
10,42
